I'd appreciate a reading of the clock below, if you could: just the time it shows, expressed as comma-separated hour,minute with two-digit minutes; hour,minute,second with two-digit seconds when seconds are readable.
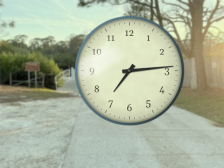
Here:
7,14
